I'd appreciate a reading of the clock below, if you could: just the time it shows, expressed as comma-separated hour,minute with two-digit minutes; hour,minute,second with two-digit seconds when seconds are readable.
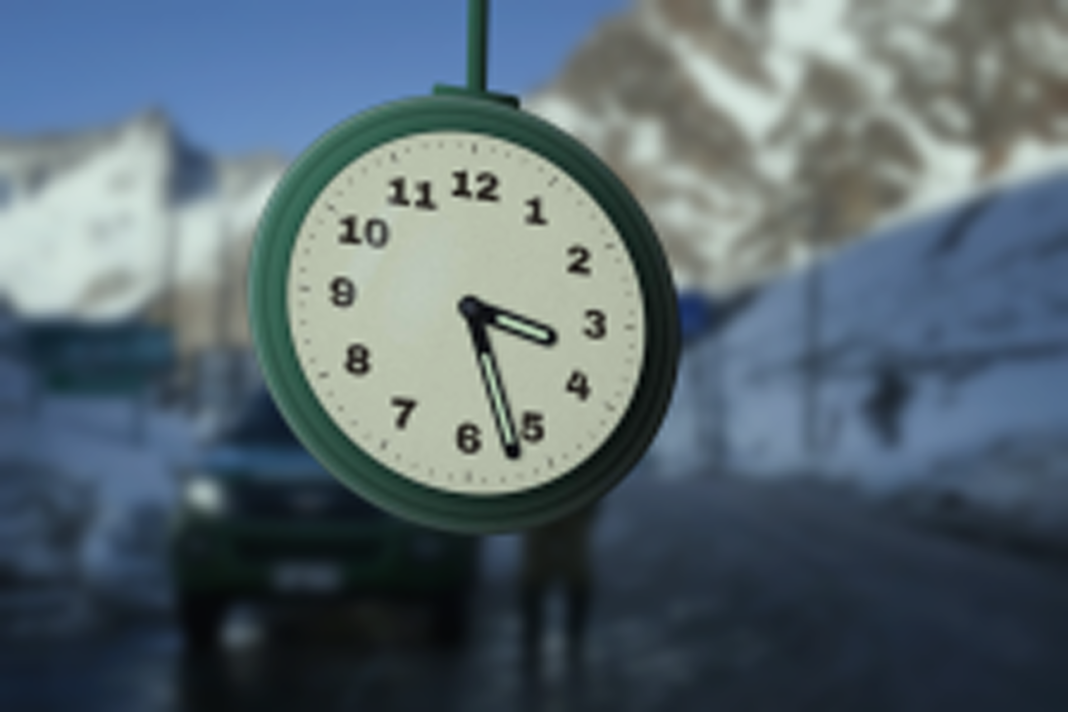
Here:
3,27
